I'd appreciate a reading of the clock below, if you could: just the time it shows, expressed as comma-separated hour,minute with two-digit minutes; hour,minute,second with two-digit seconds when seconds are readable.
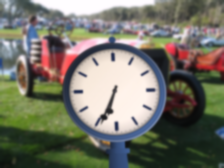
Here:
6,34
